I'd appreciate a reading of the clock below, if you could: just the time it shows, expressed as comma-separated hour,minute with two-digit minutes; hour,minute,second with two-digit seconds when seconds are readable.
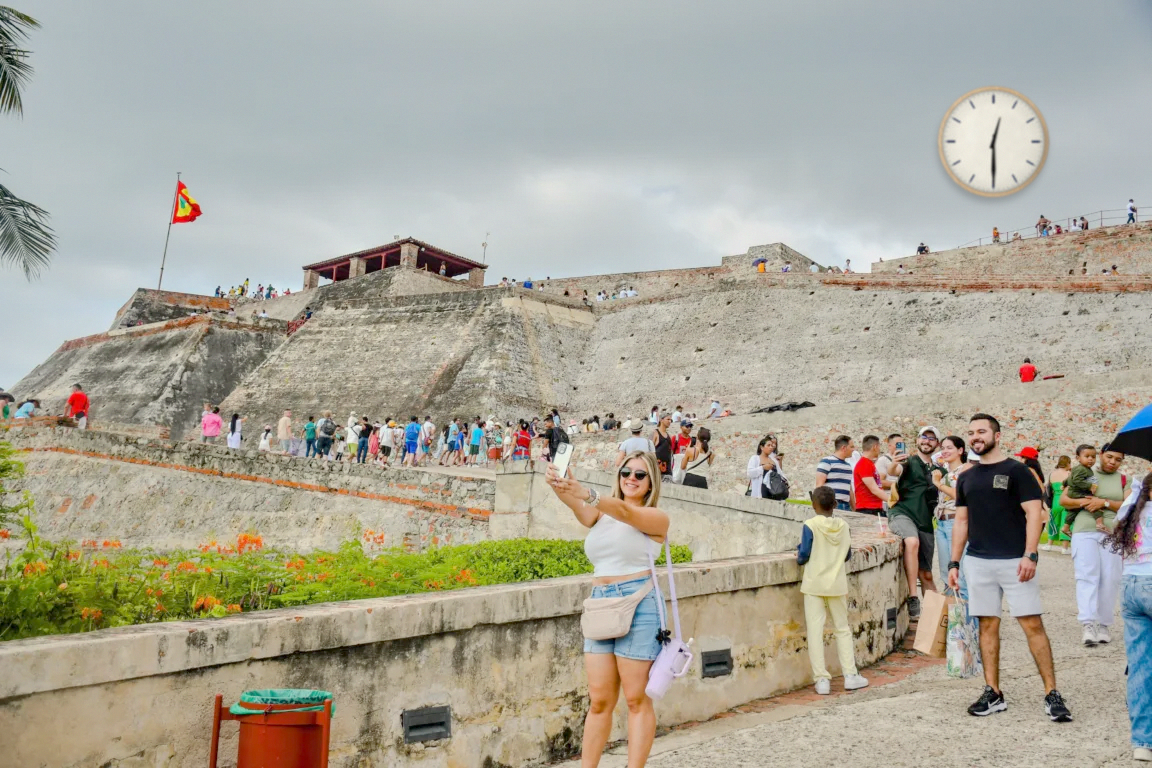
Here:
12,30
